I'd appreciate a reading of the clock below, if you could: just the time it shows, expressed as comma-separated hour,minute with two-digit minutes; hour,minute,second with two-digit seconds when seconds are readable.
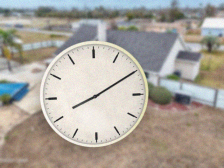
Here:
8,10
